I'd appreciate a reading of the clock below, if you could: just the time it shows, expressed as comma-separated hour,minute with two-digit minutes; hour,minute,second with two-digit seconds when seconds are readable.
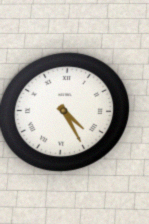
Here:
4,25
